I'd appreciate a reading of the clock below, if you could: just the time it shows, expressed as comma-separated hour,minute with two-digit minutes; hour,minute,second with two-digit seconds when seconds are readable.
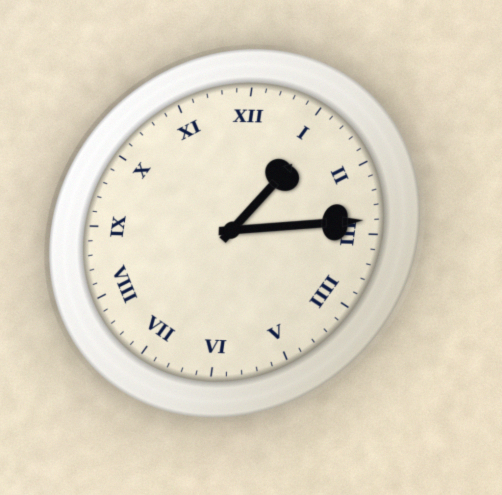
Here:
1,14
